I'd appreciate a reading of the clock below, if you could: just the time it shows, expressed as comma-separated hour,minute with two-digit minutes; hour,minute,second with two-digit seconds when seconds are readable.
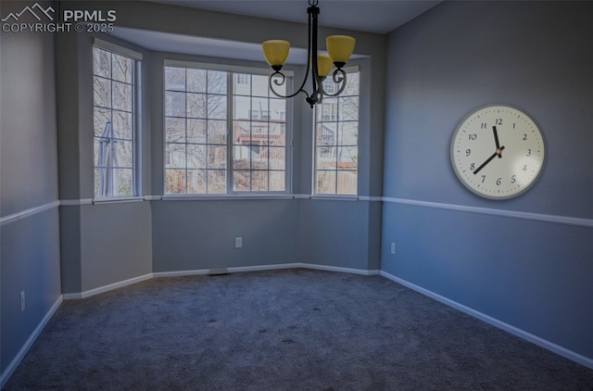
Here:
11,38
